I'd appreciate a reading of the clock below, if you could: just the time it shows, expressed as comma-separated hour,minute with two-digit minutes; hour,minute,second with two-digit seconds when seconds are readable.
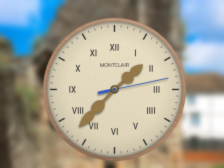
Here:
1,37,13
